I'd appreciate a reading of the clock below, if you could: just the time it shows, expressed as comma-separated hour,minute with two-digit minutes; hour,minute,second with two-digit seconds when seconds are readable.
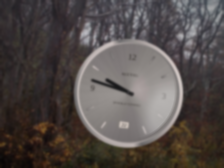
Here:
9,47
